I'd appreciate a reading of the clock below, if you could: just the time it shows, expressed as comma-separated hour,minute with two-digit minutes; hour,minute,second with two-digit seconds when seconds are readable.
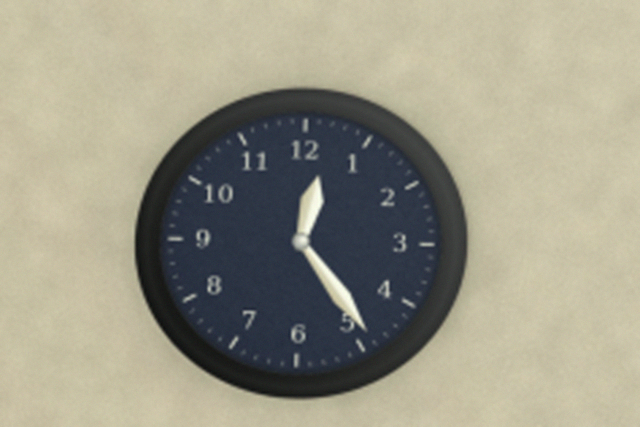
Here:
12,24
